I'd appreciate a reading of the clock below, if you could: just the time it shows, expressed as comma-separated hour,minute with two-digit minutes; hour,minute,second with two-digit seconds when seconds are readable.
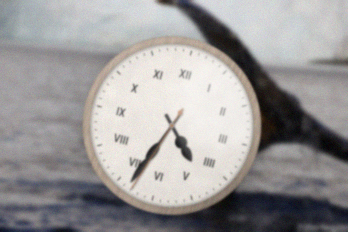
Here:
4,33,33
